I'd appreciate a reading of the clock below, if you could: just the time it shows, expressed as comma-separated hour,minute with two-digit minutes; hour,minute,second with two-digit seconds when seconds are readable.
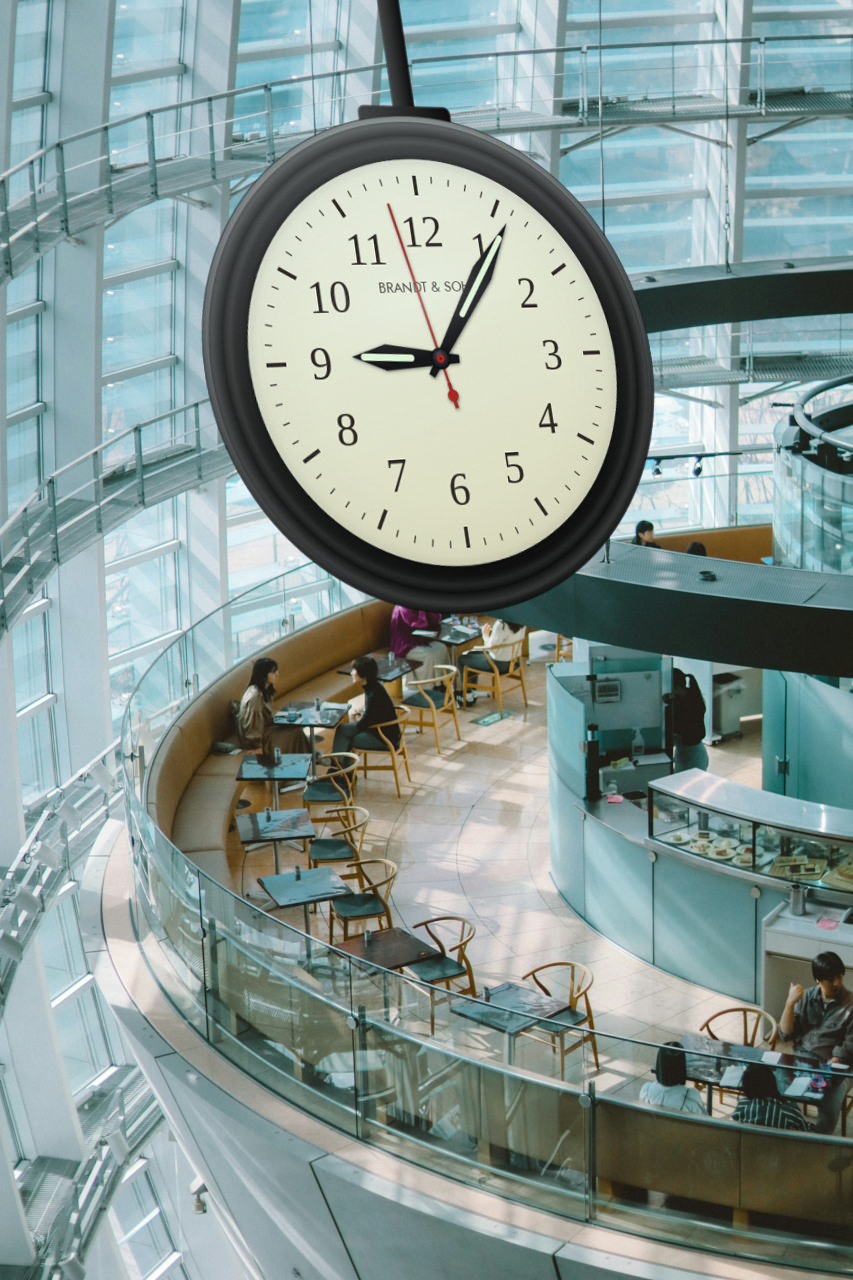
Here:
9,05,58
